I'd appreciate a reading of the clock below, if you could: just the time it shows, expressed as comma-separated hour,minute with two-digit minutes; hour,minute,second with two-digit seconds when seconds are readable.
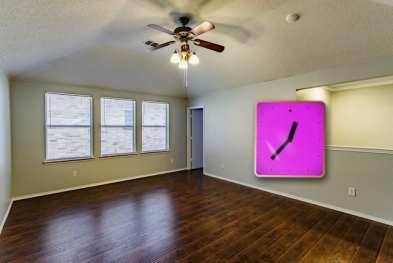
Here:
12,37
